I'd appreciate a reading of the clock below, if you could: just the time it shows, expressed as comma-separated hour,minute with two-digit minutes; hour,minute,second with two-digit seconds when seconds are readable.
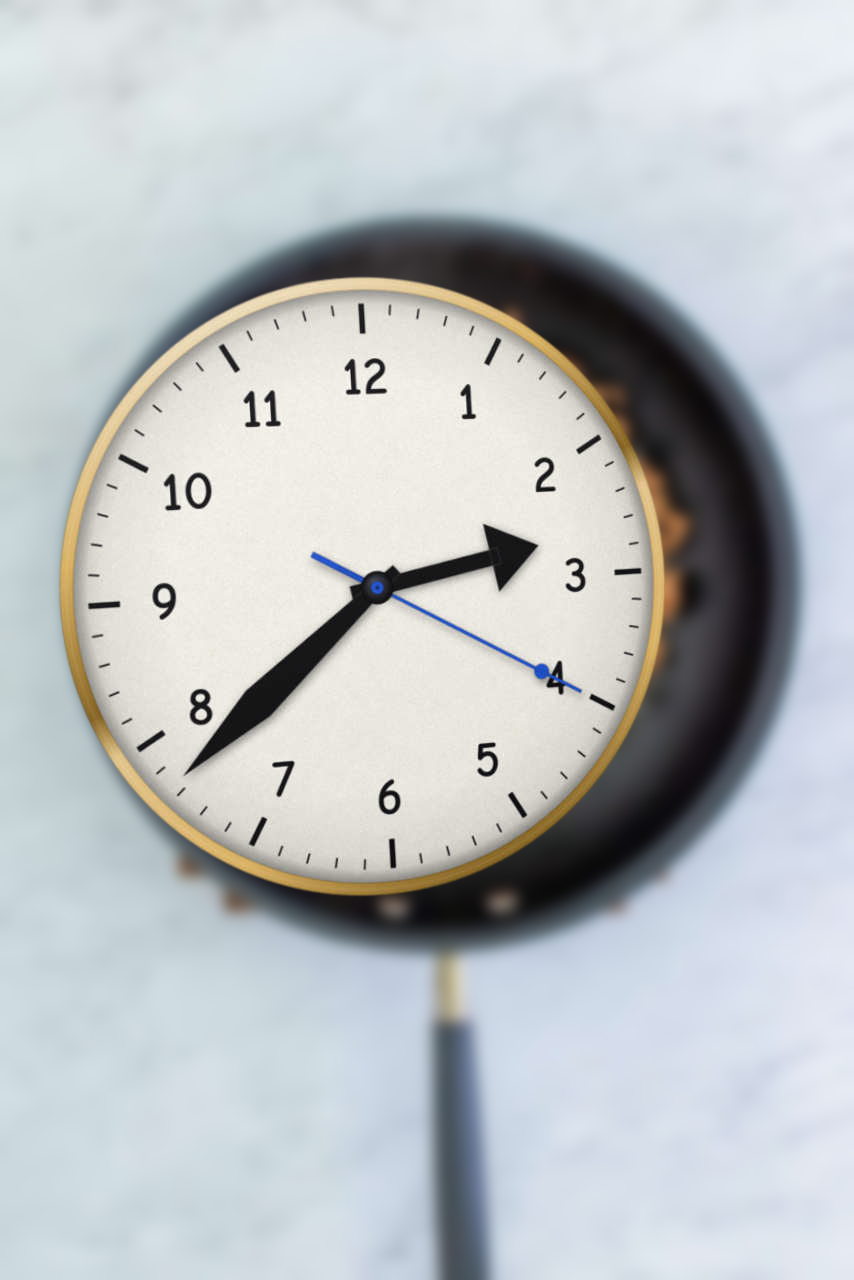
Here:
2,38,20
